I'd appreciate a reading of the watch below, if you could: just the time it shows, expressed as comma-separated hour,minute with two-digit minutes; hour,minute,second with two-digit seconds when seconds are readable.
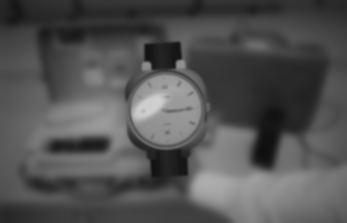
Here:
3,15
